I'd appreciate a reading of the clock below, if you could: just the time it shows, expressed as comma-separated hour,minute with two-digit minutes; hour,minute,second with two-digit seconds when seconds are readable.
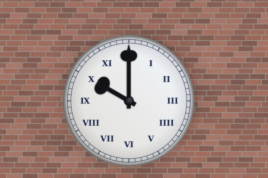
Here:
10,00
